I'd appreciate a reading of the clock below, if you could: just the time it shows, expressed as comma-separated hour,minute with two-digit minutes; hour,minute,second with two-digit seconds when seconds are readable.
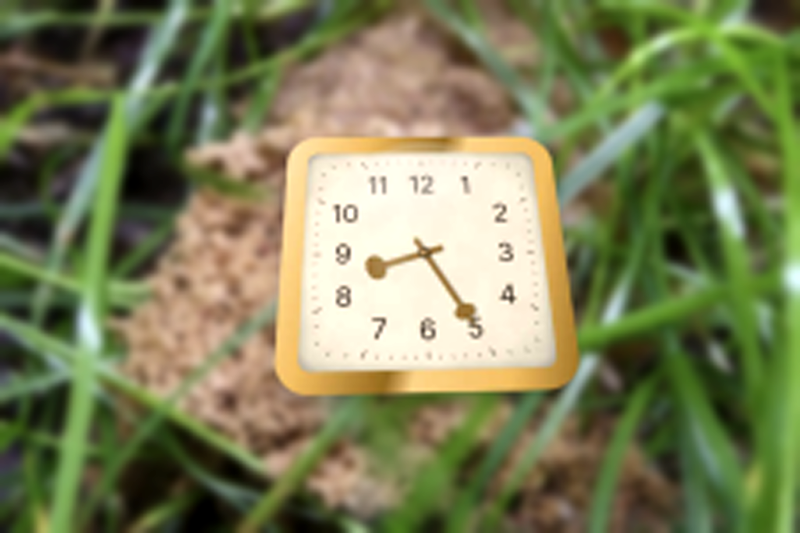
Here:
8,25
